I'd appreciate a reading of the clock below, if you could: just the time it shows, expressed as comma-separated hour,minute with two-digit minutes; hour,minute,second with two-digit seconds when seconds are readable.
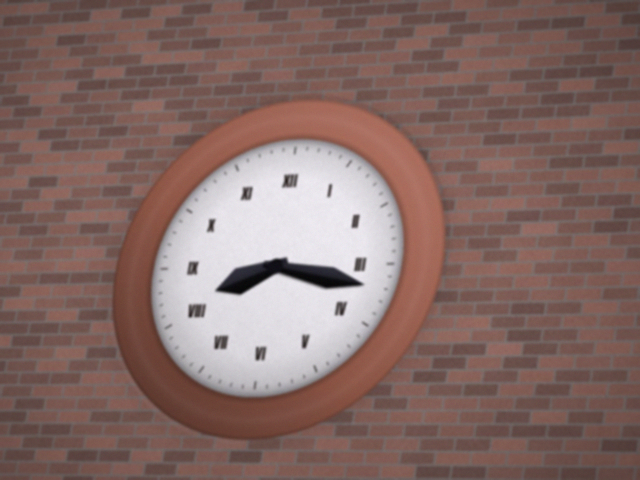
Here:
8,17
